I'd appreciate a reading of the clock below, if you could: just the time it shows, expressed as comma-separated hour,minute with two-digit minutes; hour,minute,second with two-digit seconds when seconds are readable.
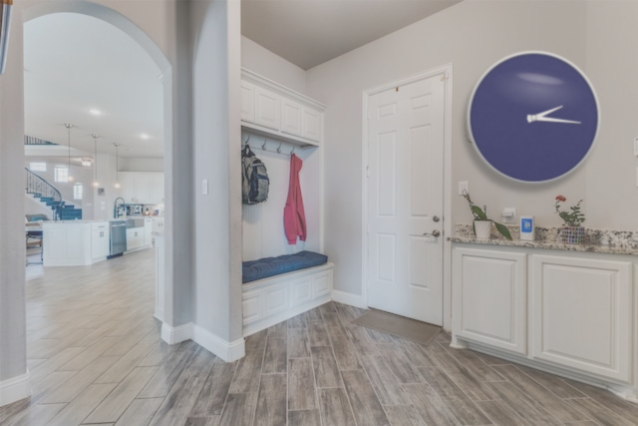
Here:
2,16
